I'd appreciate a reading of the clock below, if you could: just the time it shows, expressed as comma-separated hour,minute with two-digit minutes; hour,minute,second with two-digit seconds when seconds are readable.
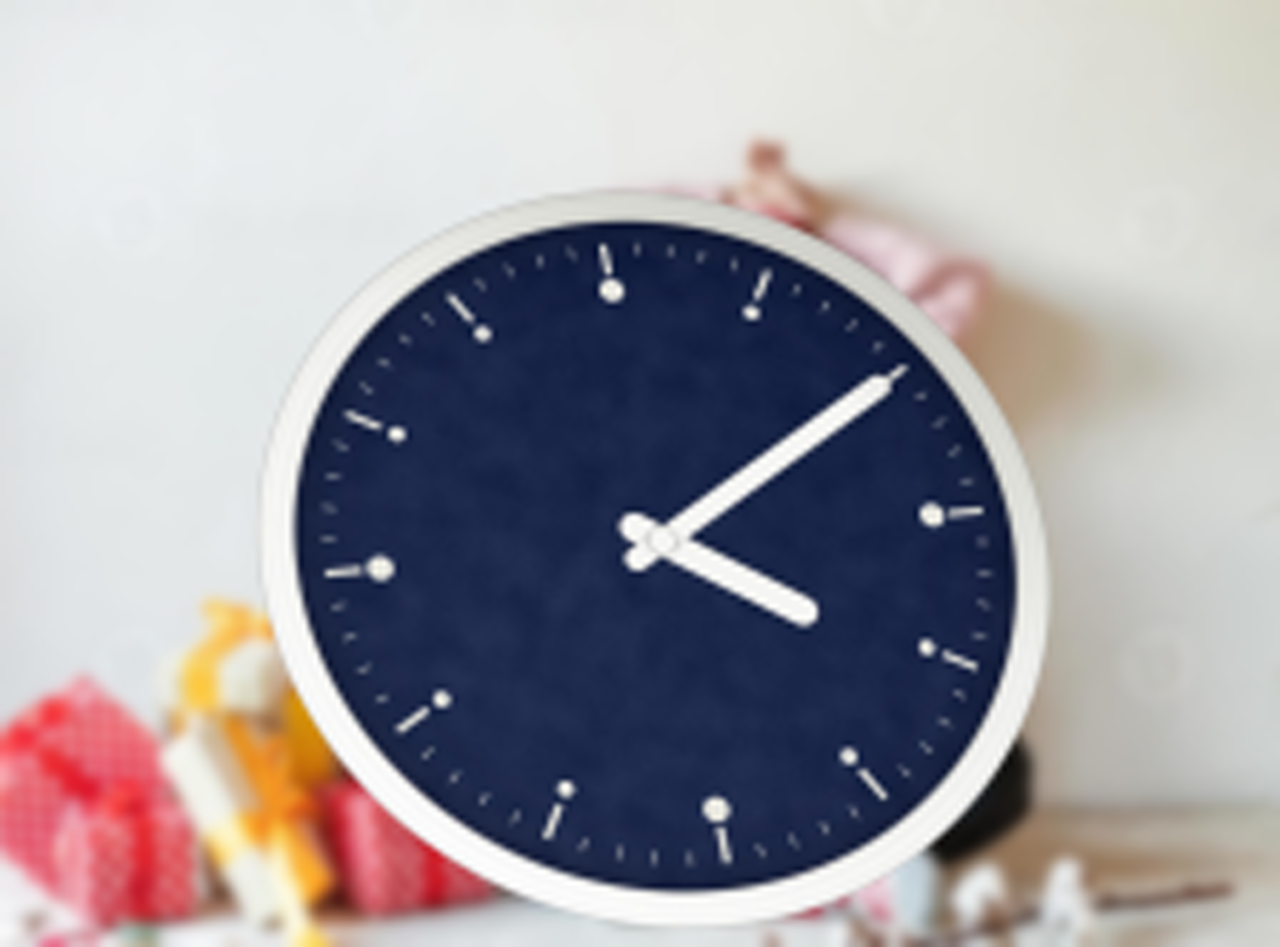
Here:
4,10
